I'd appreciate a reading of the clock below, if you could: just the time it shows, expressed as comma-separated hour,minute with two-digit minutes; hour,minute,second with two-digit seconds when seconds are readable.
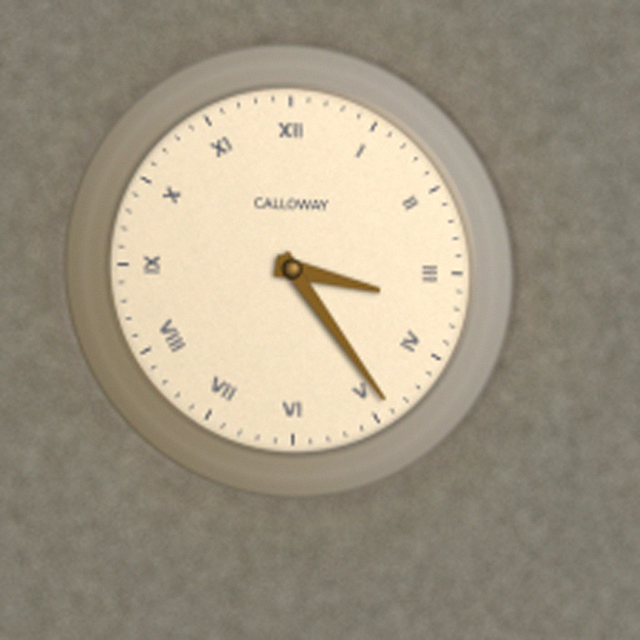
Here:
3,24
